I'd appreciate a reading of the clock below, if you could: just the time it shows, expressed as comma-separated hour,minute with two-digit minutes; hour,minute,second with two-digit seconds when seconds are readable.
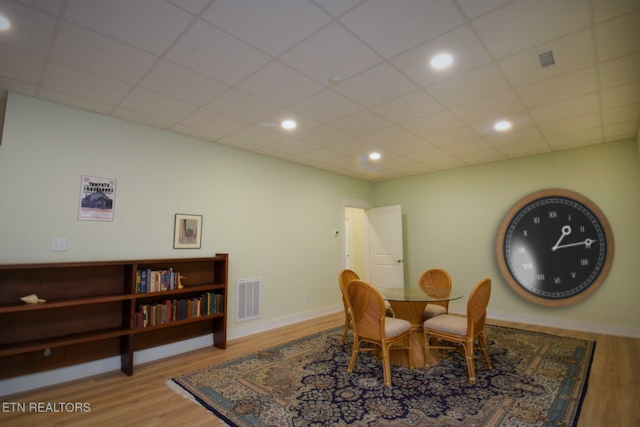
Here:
1,14
